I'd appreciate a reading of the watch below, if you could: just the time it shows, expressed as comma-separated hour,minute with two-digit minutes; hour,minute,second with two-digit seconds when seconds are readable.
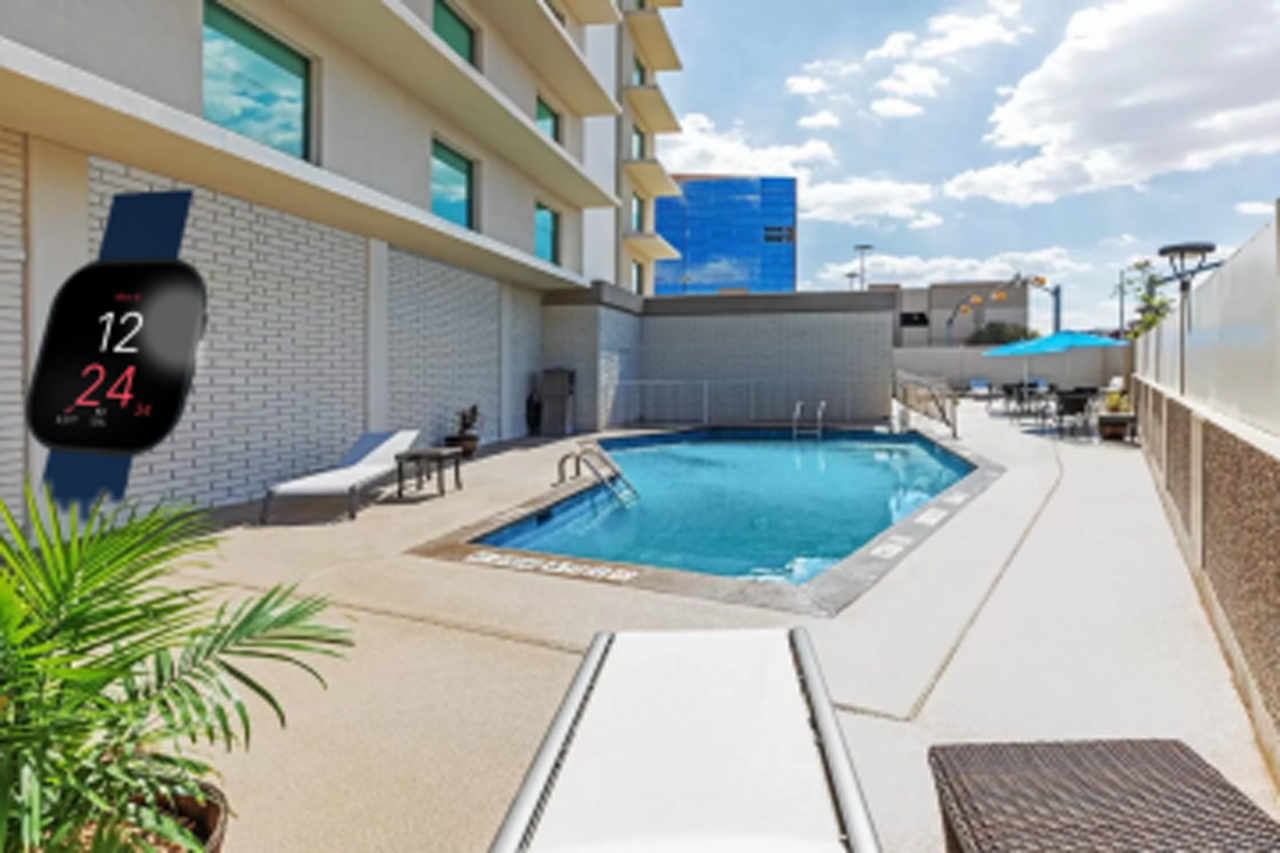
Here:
12,24
